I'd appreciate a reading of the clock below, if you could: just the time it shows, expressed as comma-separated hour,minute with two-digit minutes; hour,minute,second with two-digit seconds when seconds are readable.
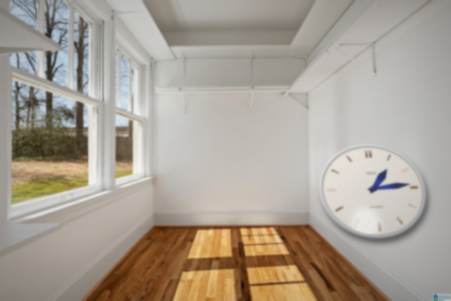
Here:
1,14
